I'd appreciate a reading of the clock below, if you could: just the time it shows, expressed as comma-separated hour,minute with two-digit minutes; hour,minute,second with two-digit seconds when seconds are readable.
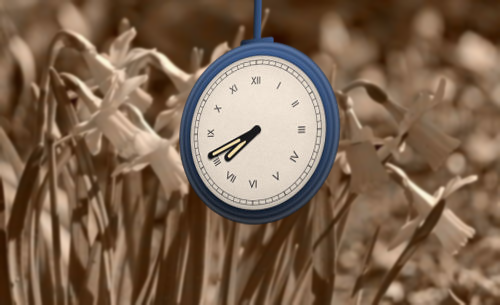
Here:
7,41
